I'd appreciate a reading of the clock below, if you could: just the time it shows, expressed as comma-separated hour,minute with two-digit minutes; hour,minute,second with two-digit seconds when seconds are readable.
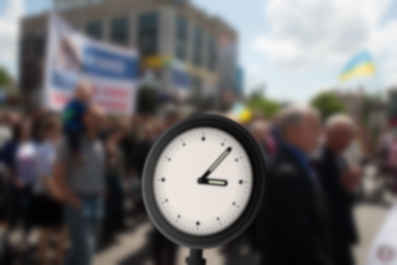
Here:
3,07
